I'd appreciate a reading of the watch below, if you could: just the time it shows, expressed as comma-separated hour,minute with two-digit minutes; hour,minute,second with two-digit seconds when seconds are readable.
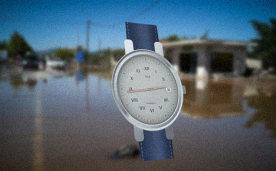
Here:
2,44
